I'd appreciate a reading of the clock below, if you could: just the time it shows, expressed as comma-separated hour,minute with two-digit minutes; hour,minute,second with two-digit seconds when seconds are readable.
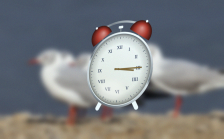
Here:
3,15
